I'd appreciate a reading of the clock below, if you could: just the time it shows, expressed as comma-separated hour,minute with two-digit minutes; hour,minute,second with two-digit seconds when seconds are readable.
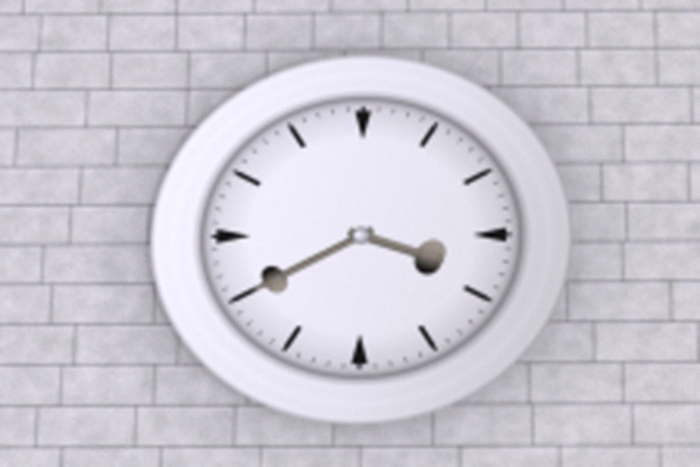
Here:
3,40
